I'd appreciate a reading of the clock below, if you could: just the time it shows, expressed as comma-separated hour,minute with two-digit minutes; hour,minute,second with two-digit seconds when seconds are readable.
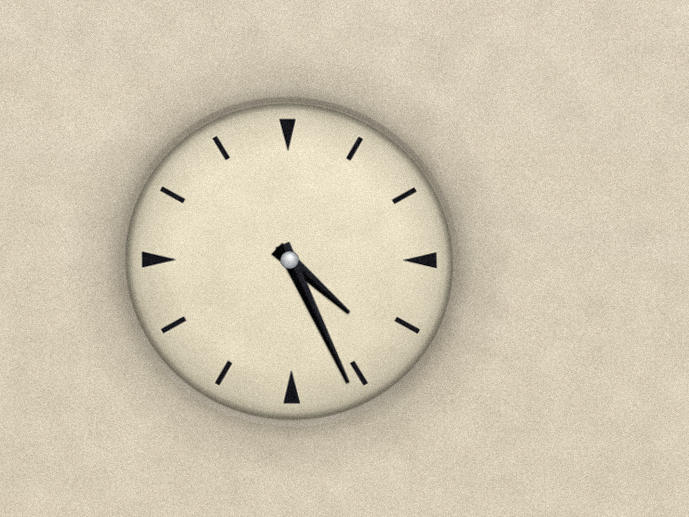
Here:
4,26
